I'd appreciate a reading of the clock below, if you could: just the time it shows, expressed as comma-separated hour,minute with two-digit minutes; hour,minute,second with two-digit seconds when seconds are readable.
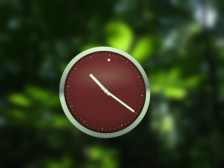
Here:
10,20
